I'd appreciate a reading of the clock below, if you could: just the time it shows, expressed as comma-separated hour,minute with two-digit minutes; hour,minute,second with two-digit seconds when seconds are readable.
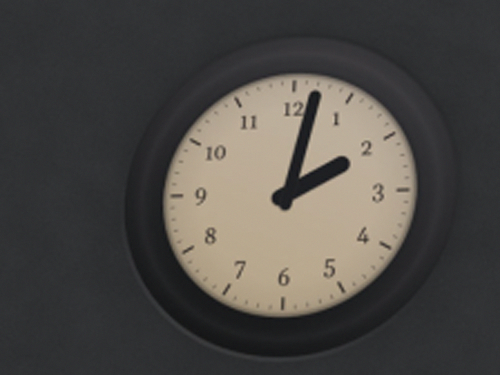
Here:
2,02
